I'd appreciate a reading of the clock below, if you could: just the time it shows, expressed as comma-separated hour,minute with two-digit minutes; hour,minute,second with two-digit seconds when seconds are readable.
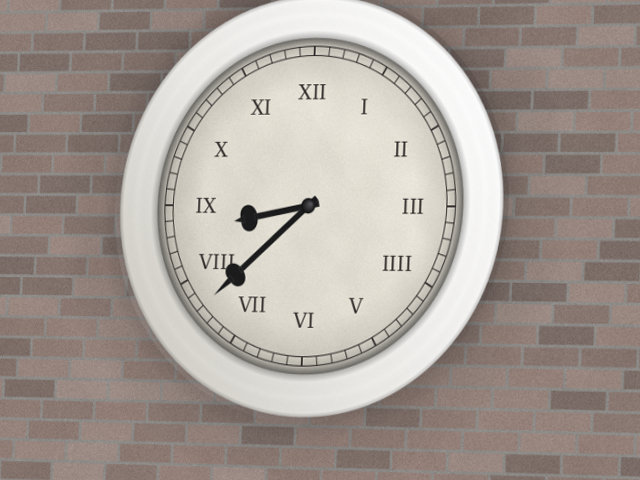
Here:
8,38
